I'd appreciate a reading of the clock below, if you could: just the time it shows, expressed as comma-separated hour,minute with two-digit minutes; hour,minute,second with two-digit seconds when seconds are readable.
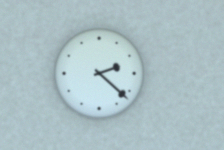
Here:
2,22
